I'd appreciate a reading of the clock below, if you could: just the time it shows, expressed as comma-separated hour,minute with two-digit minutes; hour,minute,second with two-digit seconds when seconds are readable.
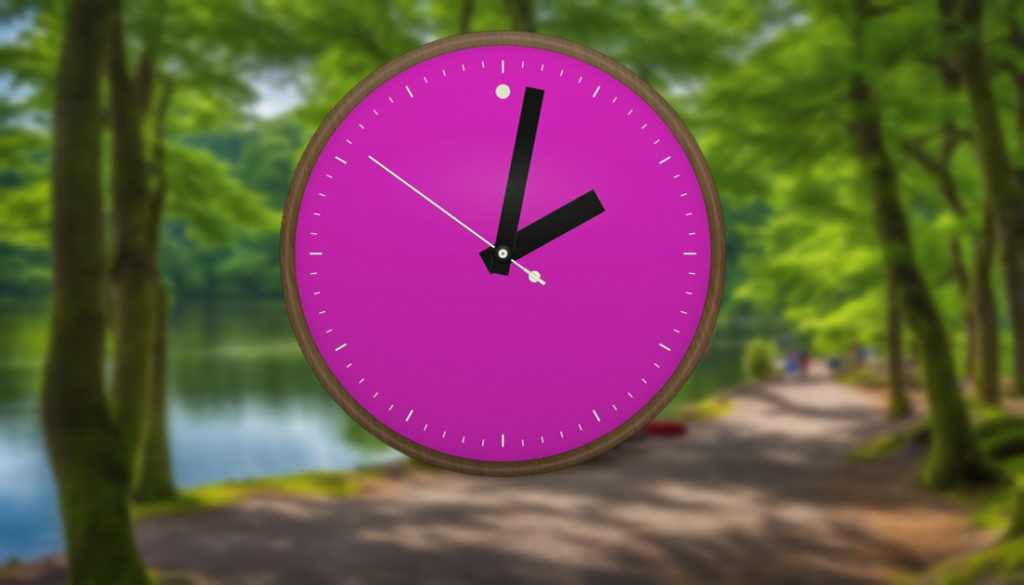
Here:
2,01,51
